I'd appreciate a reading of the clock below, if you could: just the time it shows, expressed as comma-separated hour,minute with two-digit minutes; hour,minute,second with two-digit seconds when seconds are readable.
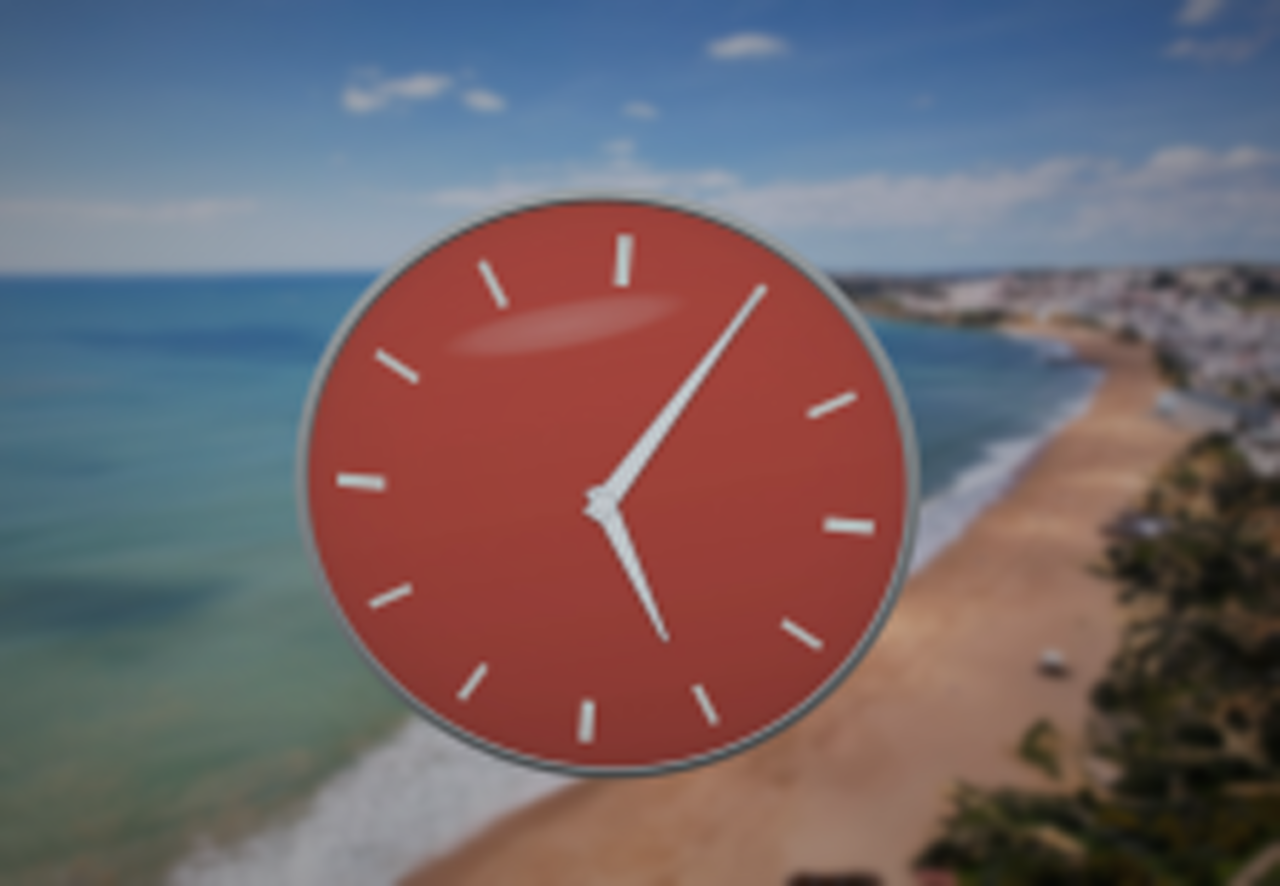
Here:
5,05
